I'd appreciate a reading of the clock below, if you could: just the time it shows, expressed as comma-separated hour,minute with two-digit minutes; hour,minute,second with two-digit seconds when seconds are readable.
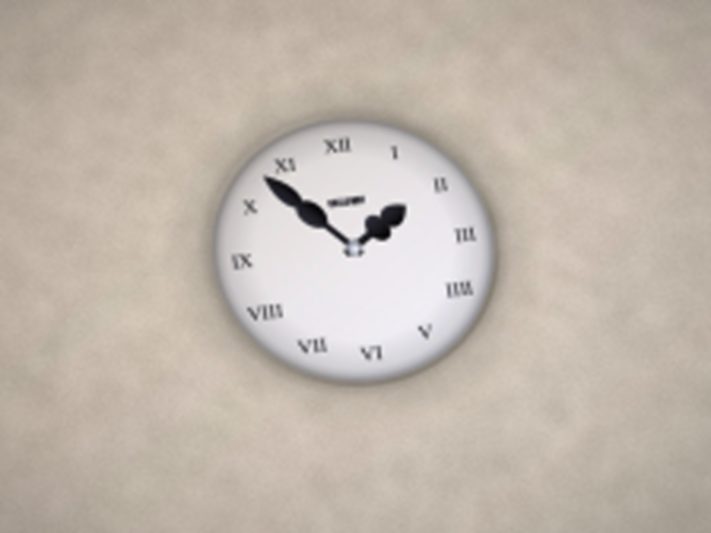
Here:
1,53
